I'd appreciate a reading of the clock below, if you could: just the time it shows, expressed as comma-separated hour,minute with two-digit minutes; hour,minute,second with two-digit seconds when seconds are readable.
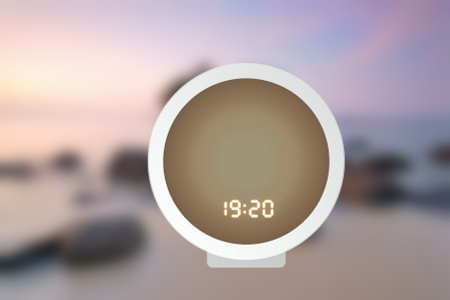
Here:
19,20
